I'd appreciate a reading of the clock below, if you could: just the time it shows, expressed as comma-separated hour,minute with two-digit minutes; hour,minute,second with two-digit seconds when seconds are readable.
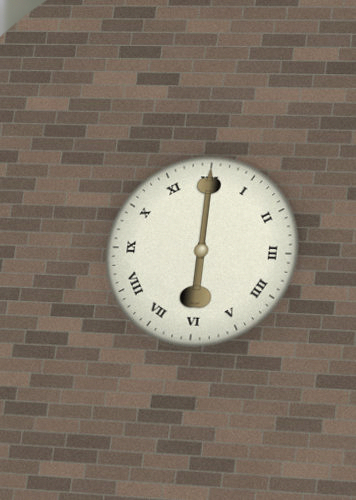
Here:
6,00
